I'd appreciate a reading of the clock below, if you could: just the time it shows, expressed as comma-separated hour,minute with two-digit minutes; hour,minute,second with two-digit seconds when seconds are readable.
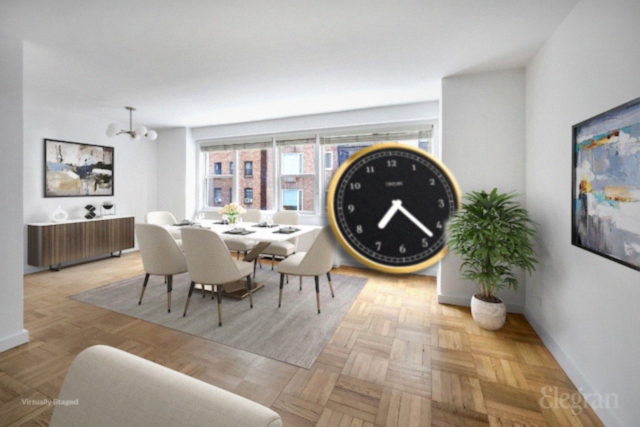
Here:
7,23
